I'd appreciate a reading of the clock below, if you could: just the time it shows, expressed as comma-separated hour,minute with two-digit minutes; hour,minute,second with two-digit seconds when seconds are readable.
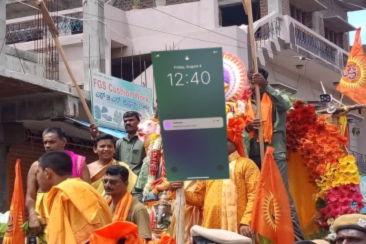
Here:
12,40
